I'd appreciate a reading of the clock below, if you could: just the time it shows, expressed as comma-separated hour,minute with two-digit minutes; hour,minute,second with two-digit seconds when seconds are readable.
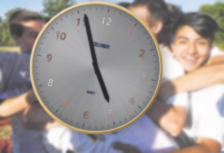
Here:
4,56
